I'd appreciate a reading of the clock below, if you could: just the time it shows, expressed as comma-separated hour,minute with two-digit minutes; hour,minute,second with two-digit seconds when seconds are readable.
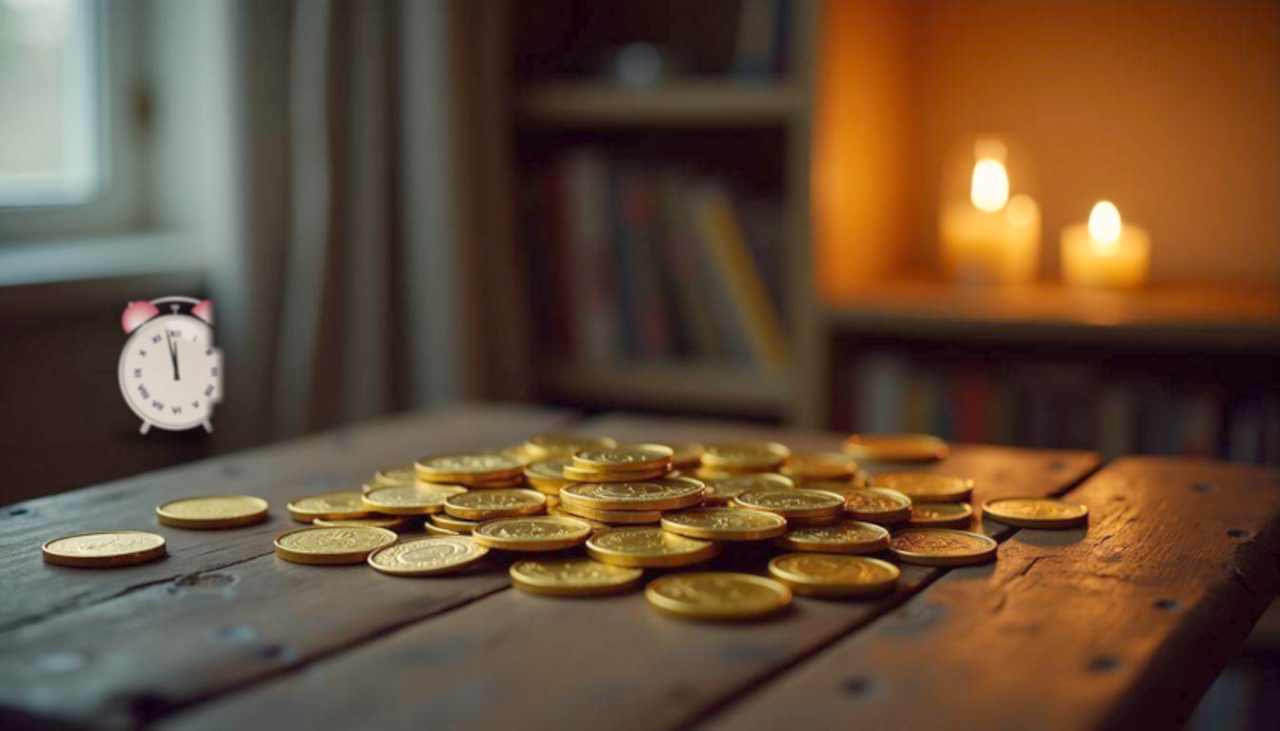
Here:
11,58
